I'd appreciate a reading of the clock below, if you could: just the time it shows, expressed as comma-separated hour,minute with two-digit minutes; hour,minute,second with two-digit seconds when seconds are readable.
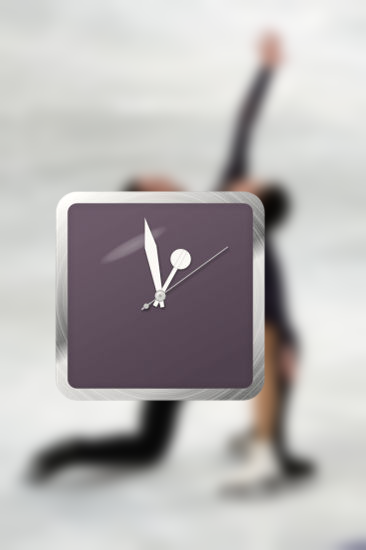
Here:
12,58,09
